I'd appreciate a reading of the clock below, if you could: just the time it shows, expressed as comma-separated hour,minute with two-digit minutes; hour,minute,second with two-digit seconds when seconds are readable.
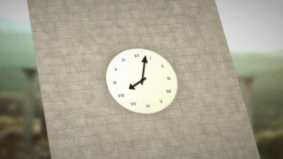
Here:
8,03
